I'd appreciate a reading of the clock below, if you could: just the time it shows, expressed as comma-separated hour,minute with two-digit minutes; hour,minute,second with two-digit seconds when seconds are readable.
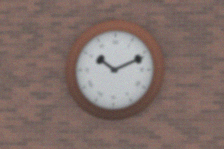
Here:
10,11
